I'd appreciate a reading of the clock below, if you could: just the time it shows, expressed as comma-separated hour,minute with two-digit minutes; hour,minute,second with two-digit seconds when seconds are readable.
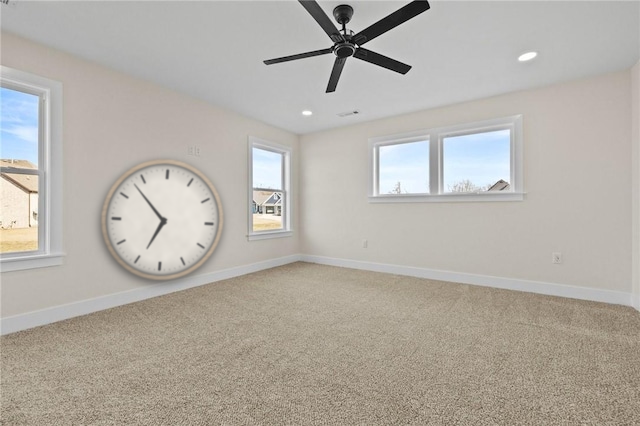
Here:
6,53
